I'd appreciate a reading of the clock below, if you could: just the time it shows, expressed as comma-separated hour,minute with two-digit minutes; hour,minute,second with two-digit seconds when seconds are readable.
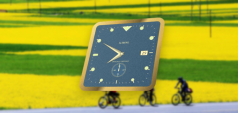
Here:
7,50
